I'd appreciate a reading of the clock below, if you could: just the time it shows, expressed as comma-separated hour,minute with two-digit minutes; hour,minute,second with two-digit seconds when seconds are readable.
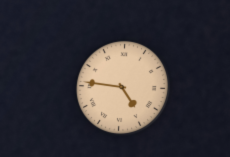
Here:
4,46
